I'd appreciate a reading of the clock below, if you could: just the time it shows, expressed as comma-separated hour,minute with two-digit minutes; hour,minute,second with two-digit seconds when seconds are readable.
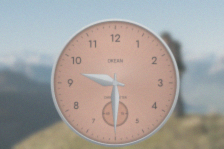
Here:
9,30
